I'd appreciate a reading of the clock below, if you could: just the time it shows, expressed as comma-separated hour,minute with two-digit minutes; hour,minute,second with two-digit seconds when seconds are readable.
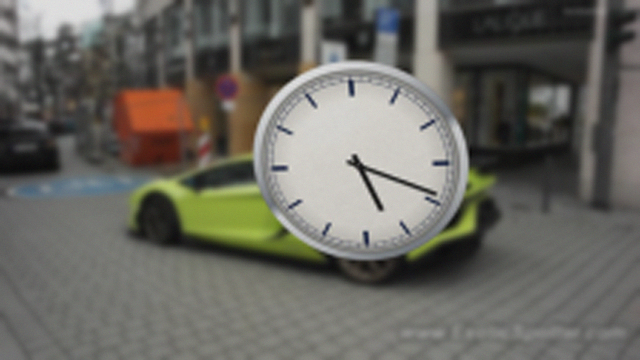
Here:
5,19
